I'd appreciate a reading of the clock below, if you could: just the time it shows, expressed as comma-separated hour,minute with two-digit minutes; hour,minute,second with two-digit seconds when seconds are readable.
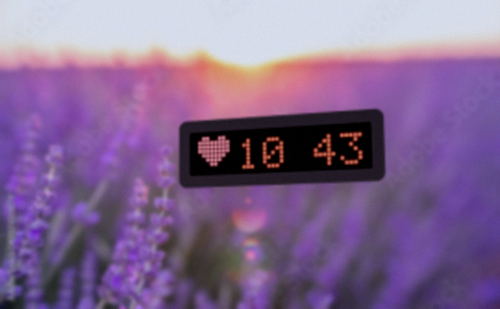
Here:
10,43
